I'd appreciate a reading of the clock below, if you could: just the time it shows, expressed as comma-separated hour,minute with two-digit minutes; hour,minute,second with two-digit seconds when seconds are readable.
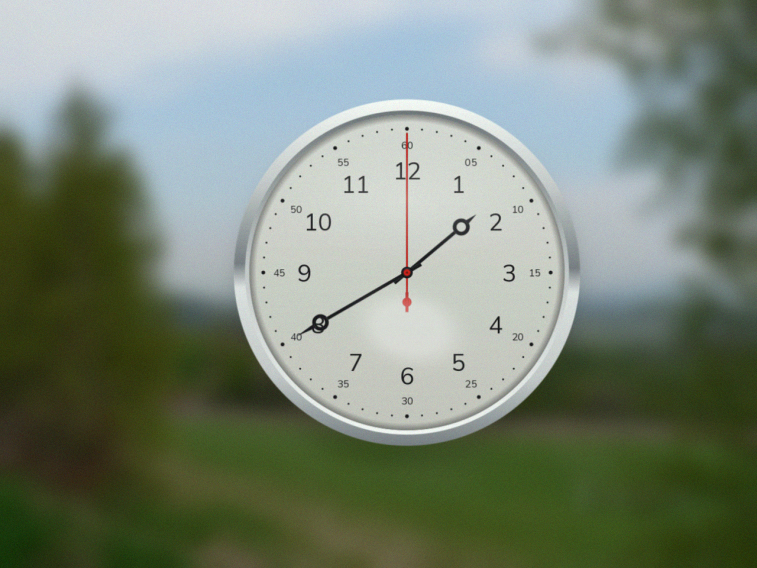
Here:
1,40,00
